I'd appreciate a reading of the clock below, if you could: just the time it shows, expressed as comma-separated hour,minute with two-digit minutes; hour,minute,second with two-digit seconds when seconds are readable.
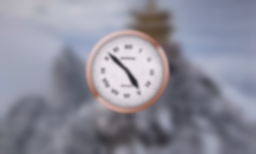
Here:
4,52
